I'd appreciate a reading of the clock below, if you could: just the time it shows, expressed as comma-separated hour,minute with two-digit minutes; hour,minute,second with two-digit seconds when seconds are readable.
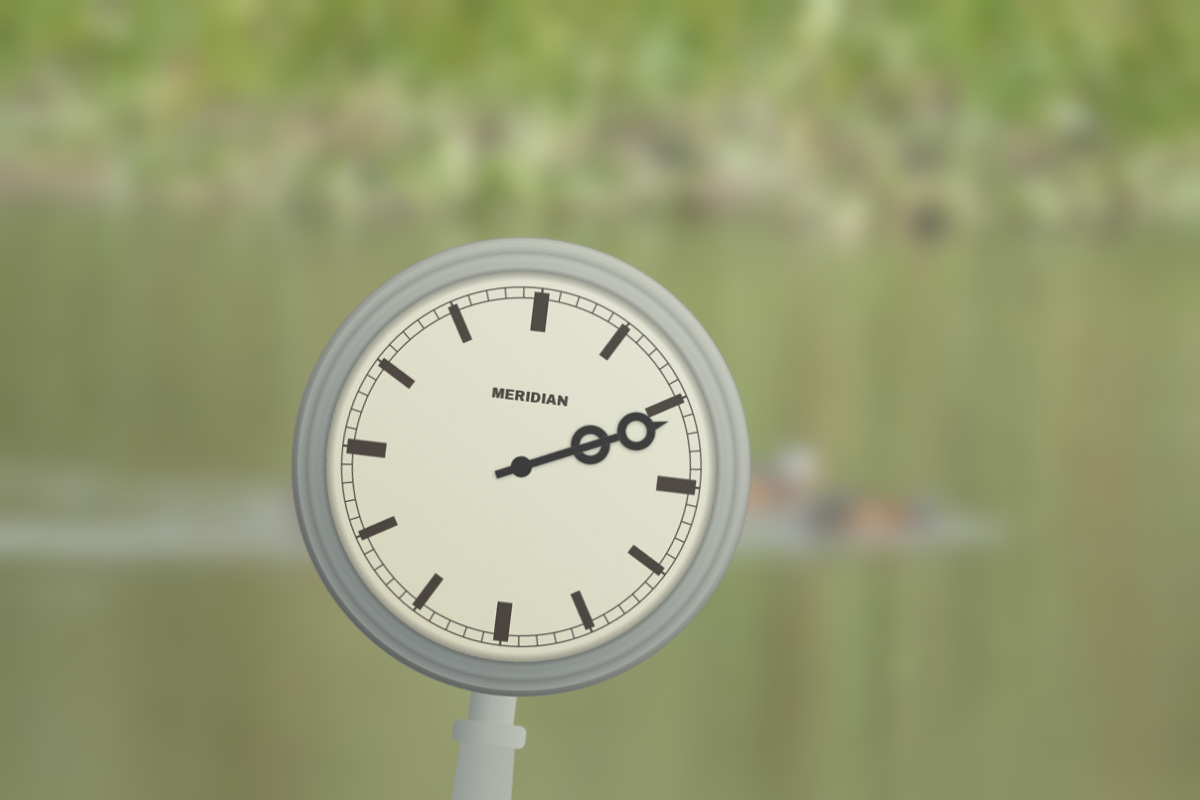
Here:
2,11
